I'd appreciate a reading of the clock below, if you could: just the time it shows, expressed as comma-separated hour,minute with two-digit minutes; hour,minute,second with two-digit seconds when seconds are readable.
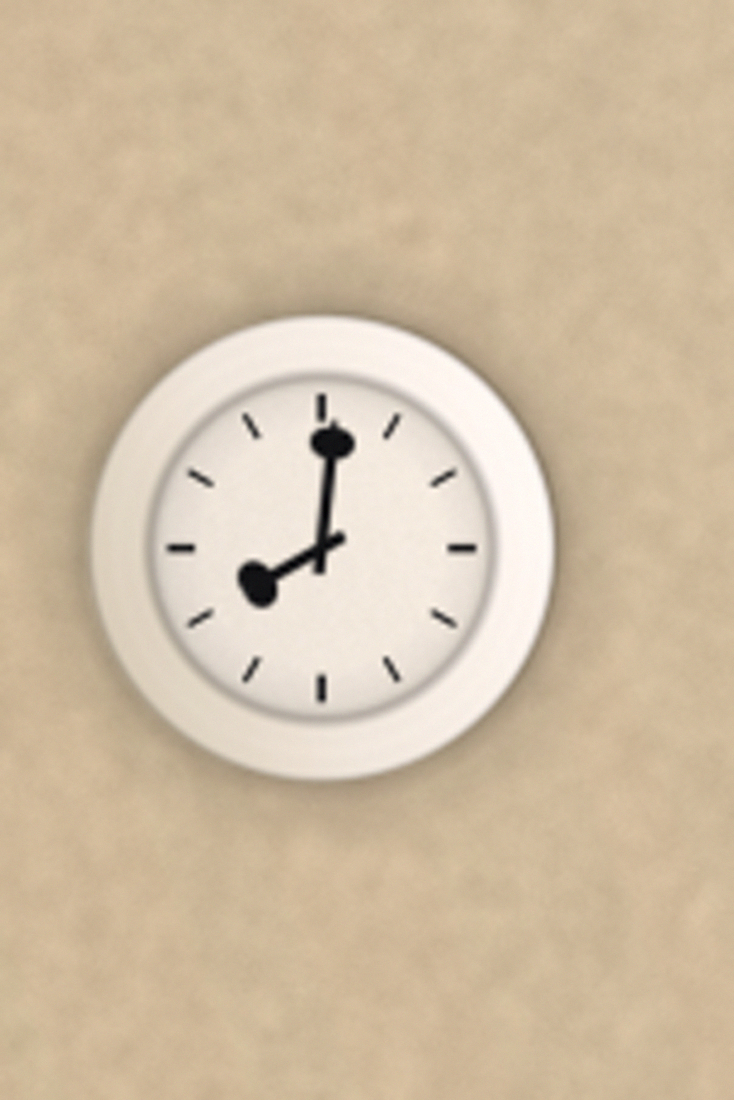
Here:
8,01
